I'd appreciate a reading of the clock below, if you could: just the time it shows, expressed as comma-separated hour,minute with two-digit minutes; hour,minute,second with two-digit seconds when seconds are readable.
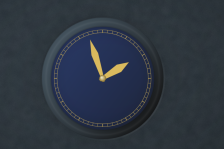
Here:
1,57
